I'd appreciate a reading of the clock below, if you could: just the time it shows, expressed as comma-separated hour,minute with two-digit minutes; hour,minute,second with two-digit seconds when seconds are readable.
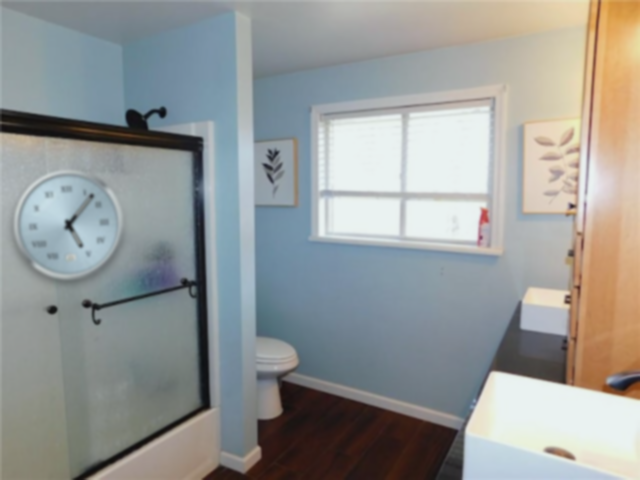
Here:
5,07
